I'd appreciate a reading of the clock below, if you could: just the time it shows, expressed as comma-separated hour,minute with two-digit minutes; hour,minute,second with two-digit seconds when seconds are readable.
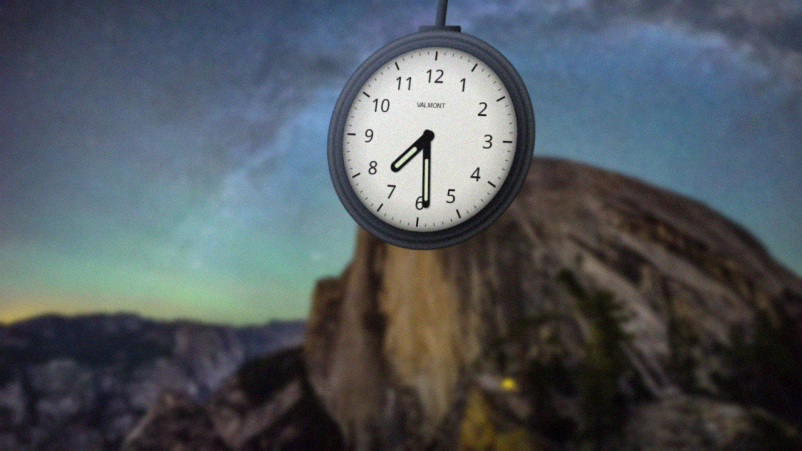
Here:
7,29
